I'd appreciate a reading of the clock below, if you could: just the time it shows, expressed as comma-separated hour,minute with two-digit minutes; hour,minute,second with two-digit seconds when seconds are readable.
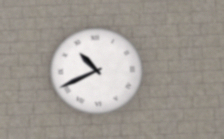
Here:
10,41
